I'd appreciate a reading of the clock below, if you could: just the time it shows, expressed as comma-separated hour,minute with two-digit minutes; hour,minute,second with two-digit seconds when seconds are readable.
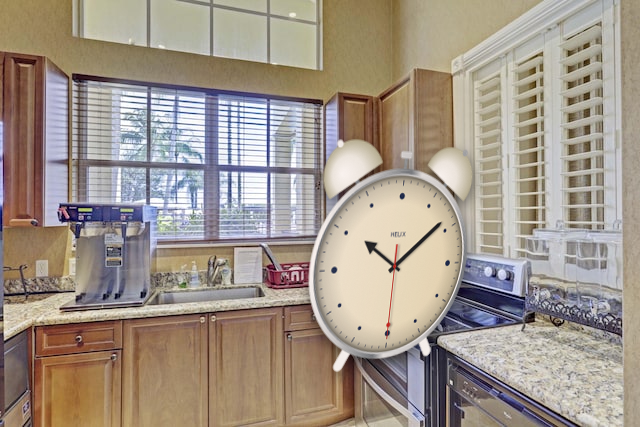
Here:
10,08,30
